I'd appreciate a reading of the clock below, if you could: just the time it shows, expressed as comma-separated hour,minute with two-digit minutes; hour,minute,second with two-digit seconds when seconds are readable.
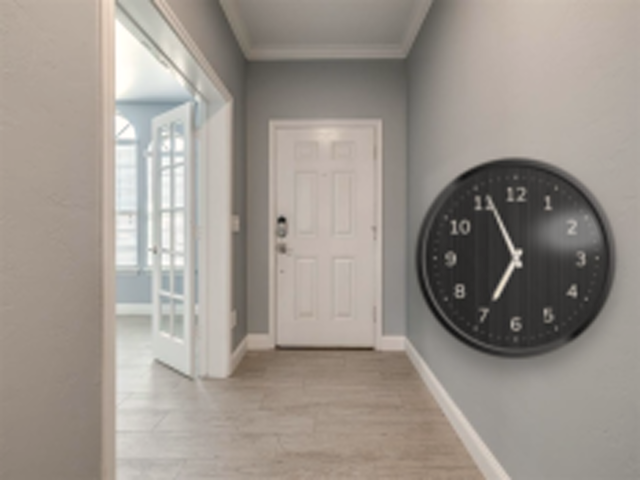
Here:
6,56
